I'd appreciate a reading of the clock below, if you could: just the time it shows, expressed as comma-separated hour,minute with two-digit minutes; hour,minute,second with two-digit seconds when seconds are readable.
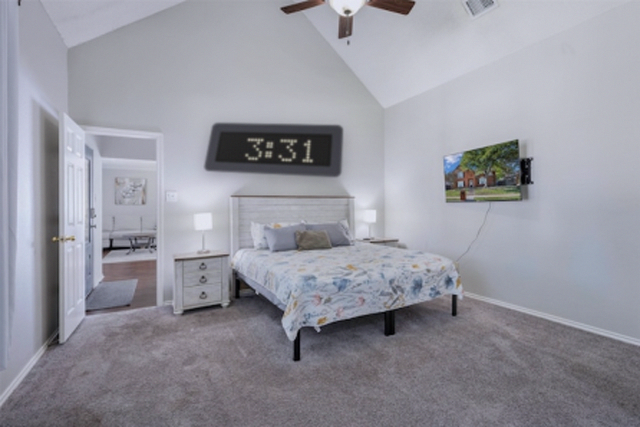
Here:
3,31
